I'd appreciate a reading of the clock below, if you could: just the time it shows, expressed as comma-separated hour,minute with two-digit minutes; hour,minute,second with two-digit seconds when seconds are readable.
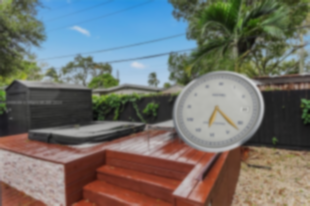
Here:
6,22
